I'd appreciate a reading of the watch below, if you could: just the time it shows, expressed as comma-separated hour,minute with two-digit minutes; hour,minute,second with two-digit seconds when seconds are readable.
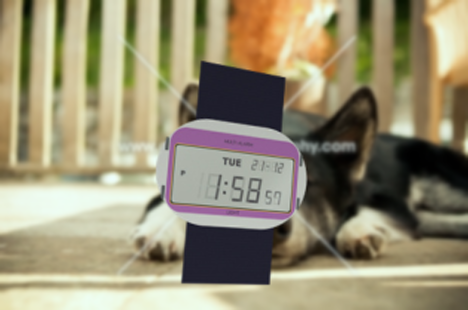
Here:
1,58,57
